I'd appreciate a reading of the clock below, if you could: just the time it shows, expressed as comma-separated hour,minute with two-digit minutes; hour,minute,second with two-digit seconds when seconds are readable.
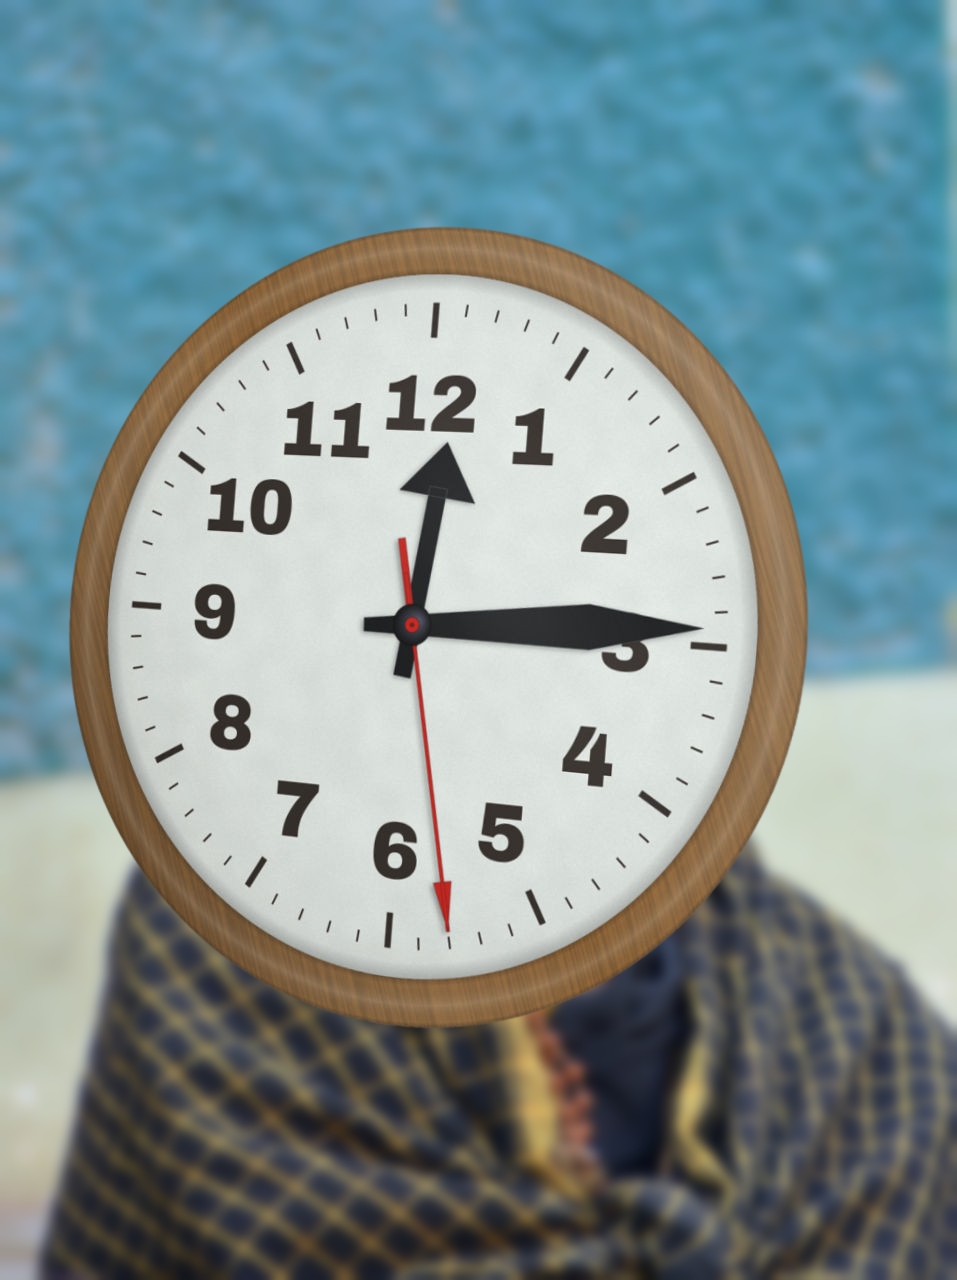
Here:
12,14,28
